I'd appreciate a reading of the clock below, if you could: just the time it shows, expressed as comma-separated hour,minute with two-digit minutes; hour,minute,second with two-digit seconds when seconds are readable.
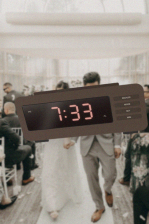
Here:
7,33
